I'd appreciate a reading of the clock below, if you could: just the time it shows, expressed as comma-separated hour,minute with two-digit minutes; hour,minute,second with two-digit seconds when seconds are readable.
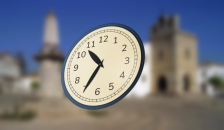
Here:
10,35
